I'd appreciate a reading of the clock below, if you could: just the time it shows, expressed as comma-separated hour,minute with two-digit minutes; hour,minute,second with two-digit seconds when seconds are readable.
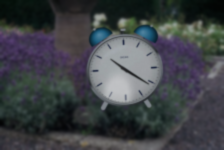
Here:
10,21
